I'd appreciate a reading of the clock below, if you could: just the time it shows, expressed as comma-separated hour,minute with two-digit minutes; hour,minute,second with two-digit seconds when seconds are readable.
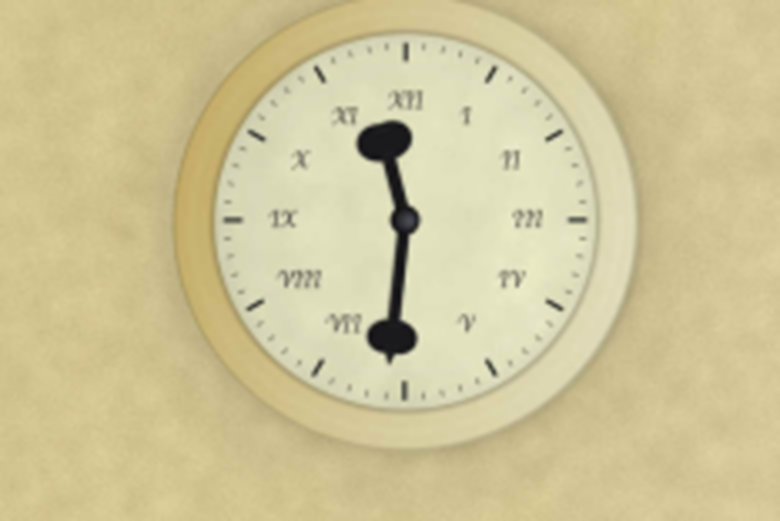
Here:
11,31
